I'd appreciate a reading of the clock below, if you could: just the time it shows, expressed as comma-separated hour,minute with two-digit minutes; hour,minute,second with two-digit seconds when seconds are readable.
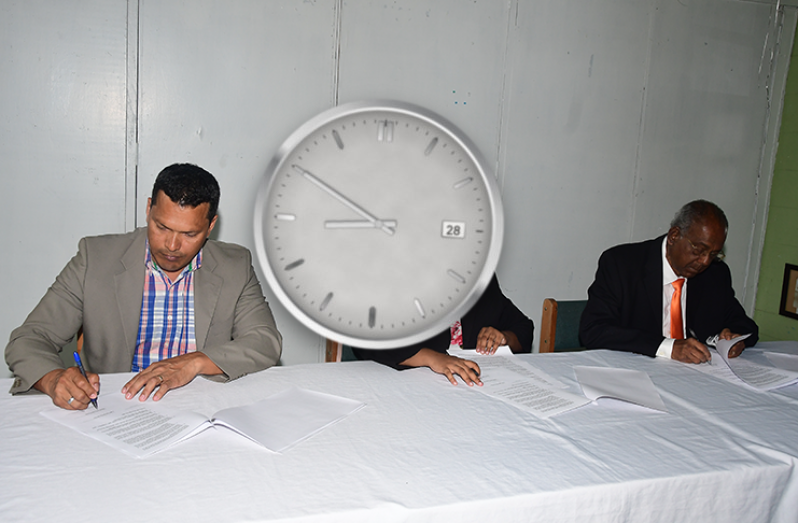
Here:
8,50
